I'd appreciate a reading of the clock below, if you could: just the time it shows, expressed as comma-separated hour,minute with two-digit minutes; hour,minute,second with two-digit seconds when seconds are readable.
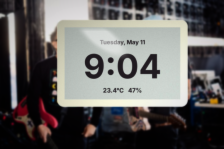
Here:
9,04
